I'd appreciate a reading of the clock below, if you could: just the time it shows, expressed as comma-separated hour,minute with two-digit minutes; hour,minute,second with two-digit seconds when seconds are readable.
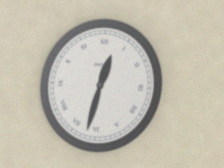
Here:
12,32
